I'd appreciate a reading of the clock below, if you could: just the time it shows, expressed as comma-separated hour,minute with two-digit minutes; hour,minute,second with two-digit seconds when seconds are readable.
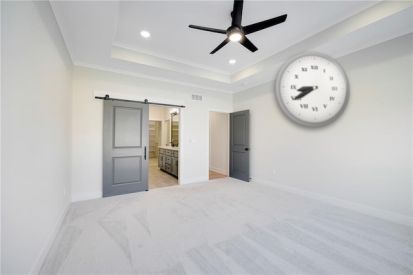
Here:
8,40
